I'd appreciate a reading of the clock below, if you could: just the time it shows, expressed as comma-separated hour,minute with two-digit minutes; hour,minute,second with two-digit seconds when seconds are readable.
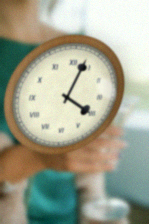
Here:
4,03
